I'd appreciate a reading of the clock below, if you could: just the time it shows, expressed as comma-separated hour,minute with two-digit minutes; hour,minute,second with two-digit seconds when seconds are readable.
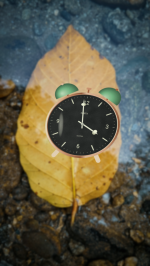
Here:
3,59
